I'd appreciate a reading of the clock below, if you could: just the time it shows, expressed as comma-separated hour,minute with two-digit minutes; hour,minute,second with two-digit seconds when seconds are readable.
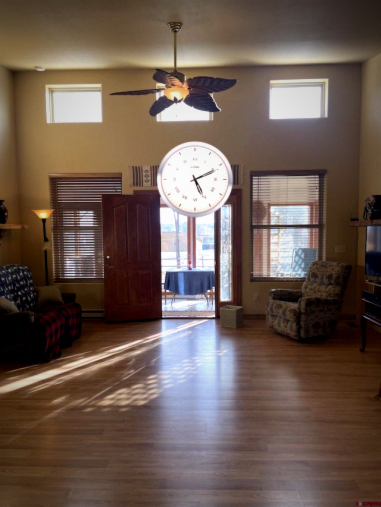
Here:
5,11
